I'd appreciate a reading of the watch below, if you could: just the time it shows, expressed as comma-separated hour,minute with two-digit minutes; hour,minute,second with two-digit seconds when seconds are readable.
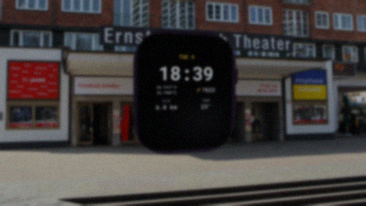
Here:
18,39
